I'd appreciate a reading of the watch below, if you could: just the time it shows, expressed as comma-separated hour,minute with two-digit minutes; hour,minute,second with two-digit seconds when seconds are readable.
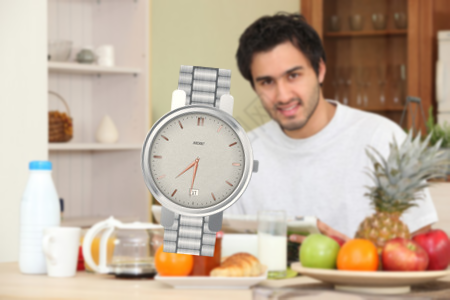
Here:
7,31
